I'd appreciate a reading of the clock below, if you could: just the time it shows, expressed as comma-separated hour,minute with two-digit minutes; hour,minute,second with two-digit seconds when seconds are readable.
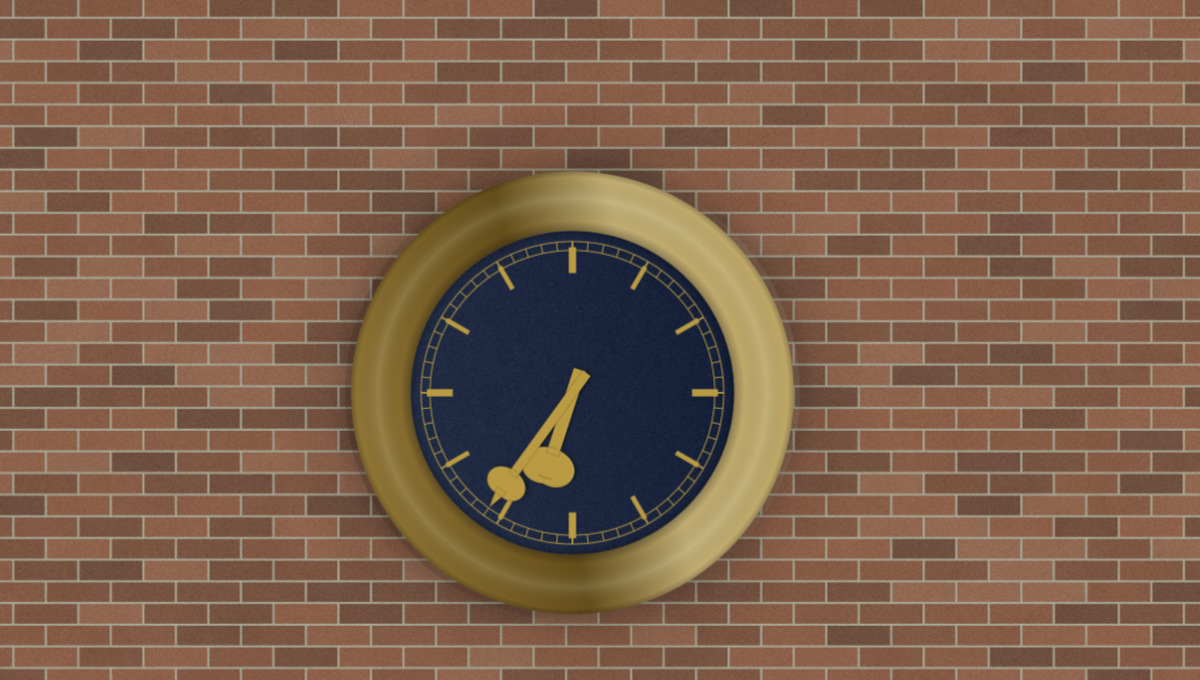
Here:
6,36
